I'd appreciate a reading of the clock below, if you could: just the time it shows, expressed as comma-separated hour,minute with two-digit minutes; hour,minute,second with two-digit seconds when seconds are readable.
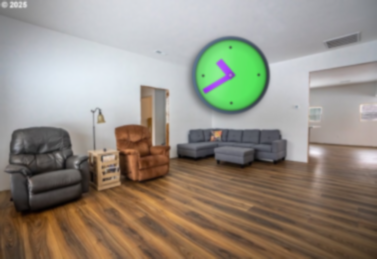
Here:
10,40
